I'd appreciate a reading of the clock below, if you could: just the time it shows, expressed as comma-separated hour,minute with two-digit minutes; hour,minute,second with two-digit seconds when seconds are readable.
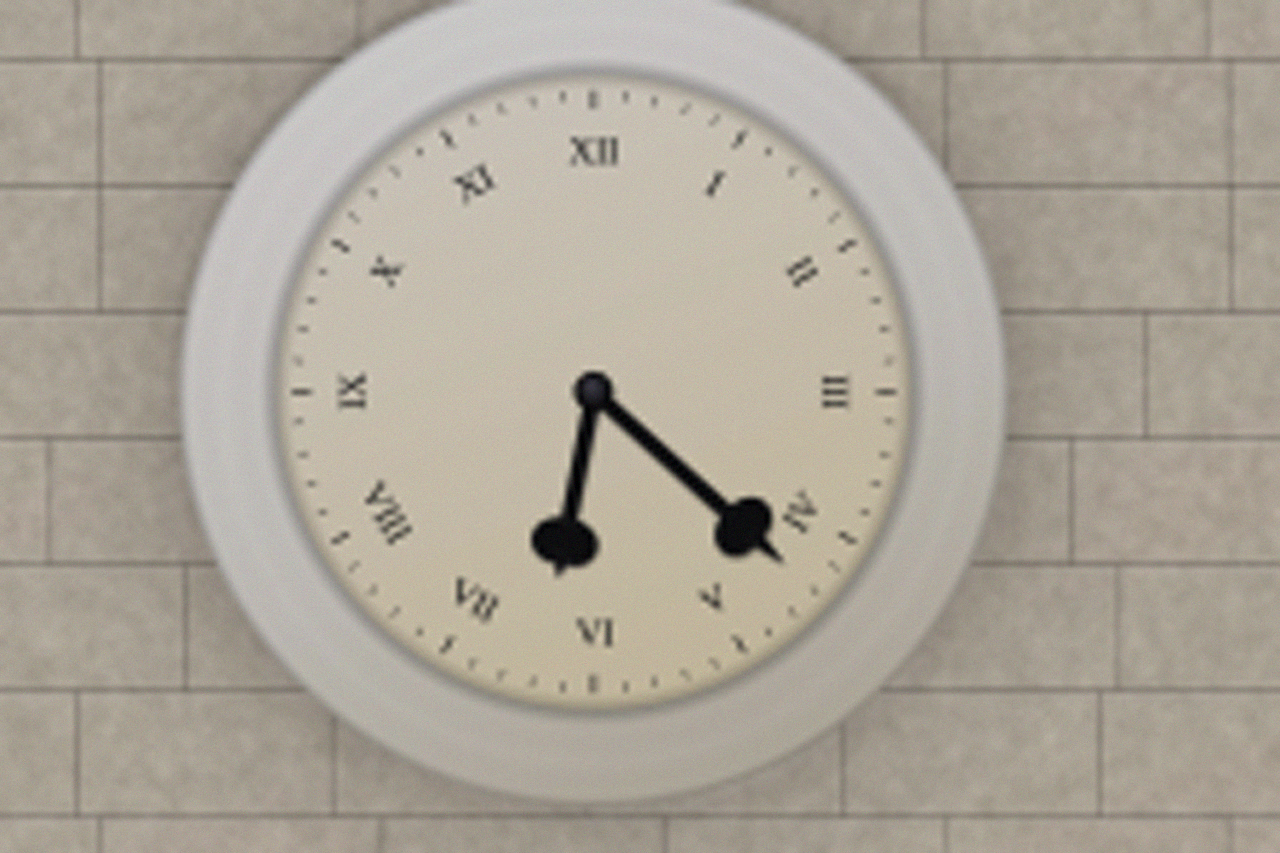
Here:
6,22
